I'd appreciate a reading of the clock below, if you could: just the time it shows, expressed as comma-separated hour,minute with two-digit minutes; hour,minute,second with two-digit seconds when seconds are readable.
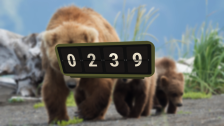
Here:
2,39
